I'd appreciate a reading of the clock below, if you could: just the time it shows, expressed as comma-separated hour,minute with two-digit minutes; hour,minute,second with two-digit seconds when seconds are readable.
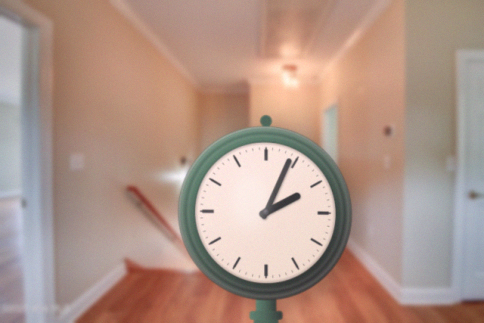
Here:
2,04
